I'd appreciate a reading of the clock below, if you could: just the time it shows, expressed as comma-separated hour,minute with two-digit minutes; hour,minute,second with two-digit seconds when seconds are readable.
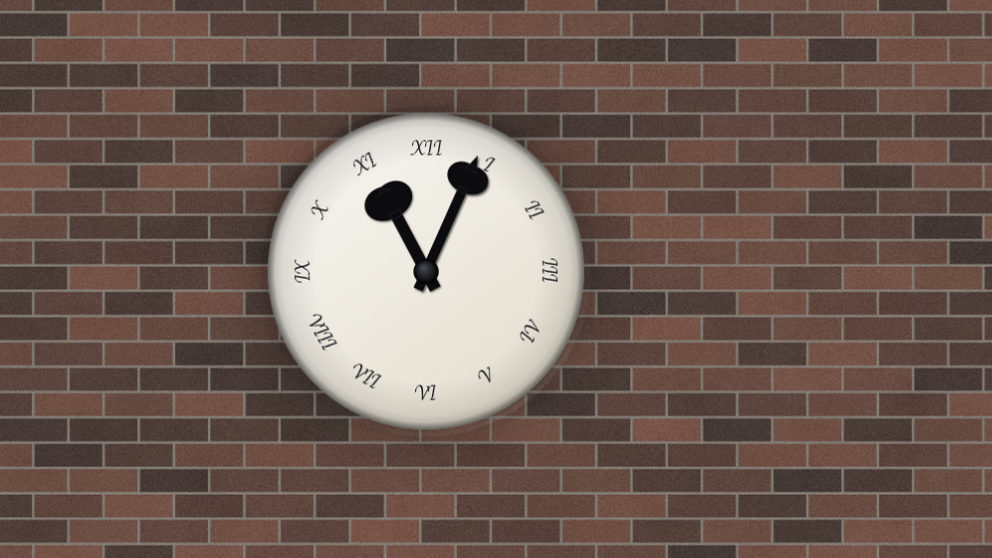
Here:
11,04
